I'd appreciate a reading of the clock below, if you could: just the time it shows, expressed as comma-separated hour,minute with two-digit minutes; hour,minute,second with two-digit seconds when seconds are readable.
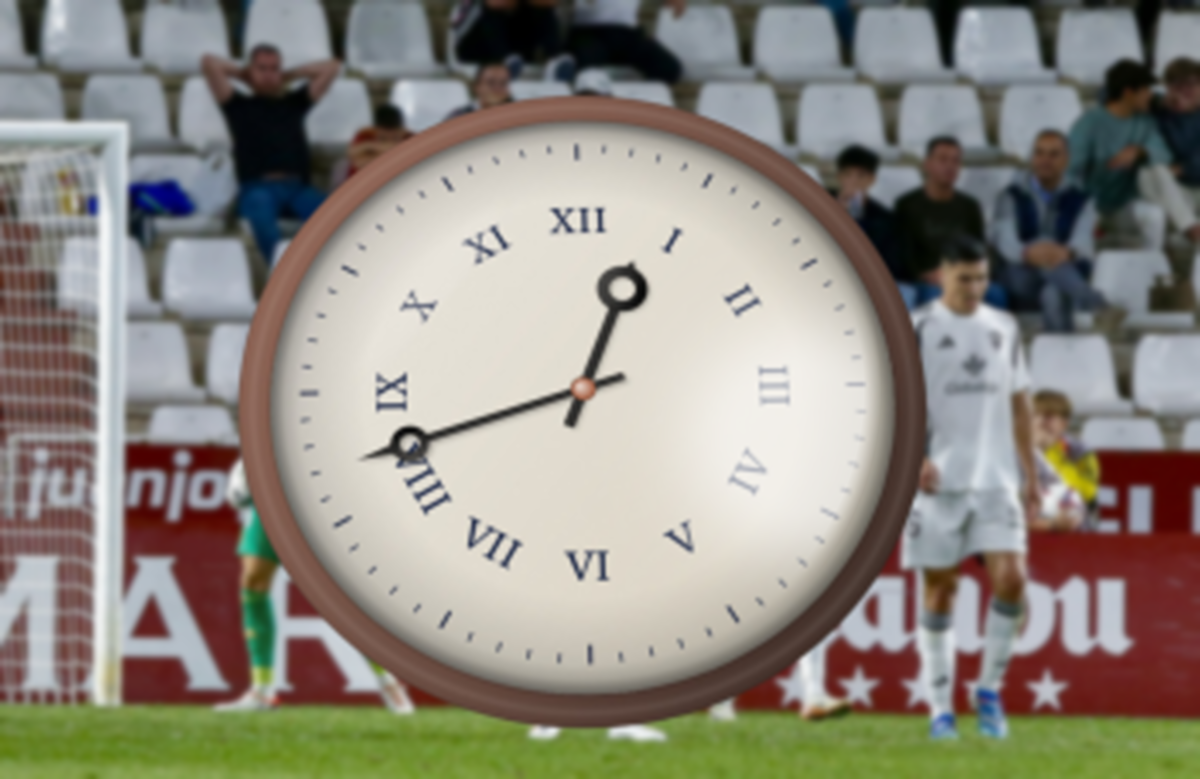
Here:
12,42
